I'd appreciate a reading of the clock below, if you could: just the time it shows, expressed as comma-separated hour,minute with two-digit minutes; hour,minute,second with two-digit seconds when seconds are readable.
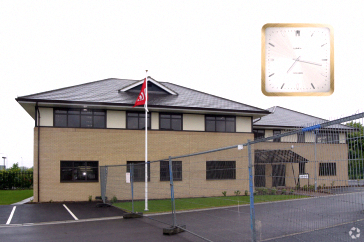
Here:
7,17
